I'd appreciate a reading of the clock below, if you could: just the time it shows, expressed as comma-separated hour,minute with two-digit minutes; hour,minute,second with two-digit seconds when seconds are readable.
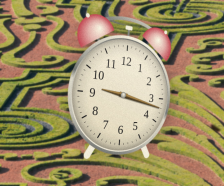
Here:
9,17
